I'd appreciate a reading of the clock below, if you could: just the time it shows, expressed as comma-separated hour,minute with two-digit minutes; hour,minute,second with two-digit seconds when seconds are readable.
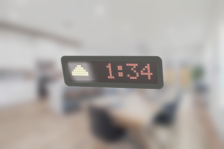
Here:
1,34
